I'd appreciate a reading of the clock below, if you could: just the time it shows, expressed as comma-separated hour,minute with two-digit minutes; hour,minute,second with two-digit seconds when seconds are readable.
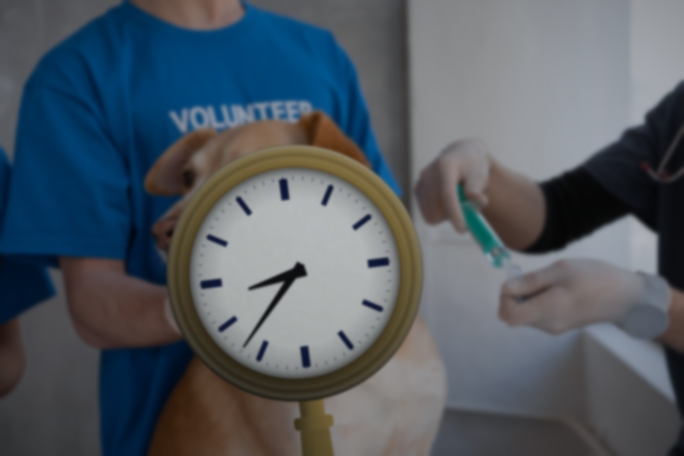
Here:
8,37
